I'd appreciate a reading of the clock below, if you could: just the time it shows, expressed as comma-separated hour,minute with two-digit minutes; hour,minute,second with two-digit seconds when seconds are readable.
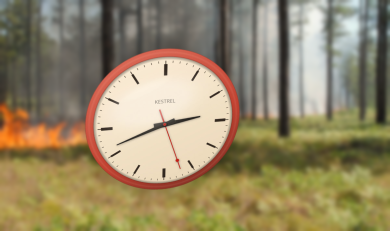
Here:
2,41,27
